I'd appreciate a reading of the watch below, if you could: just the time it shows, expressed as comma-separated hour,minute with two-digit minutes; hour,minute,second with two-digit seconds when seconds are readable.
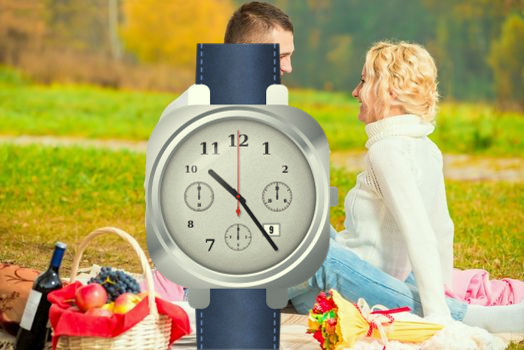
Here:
10,24
